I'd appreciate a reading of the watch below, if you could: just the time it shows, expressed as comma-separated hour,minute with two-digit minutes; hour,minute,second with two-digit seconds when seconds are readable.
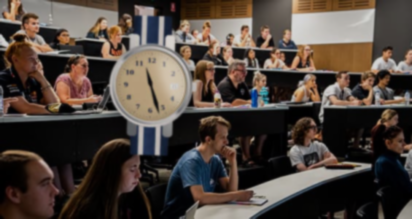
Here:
11,27
